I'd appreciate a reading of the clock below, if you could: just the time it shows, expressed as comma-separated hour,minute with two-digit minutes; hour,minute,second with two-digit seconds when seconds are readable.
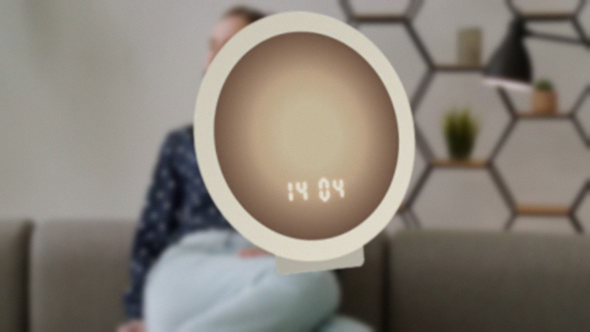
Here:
14,04
